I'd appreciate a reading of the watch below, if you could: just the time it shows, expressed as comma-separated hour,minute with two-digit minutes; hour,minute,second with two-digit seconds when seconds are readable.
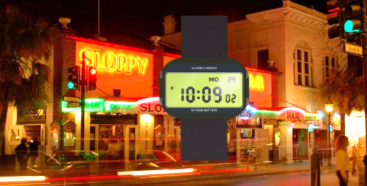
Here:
10,09,02
